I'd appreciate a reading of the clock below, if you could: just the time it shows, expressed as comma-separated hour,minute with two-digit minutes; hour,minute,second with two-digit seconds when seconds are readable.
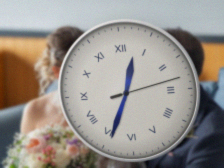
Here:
12,34,13
